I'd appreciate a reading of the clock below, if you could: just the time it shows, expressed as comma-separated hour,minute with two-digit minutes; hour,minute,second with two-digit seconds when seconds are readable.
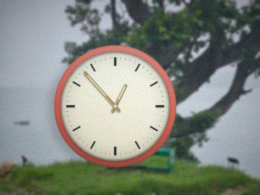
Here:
12,53
